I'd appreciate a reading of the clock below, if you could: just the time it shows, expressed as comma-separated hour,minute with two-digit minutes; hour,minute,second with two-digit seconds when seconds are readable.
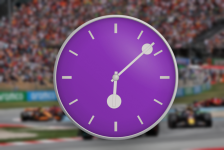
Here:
6,08
